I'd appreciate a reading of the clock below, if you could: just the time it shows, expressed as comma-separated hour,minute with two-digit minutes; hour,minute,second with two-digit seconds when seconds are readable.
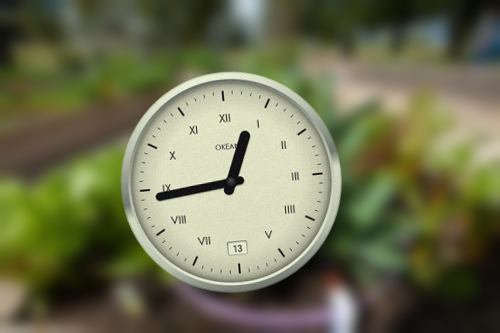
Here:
12,44
